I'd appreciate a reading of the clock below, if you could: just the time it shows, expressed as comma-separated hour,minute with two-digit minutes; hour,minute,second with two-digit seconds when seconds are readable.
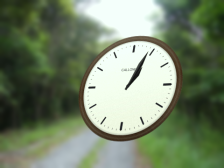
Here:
1,04
